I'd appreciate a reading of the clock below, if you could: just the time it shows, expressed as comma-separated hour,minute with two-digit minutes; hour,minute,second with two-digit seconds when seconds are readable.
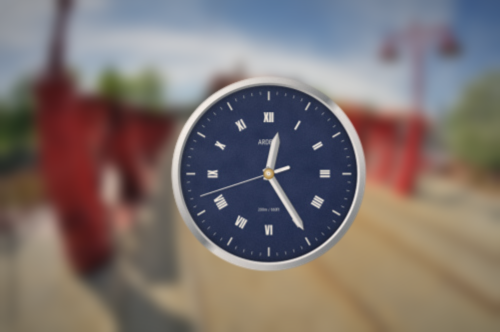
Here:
12,24,42
